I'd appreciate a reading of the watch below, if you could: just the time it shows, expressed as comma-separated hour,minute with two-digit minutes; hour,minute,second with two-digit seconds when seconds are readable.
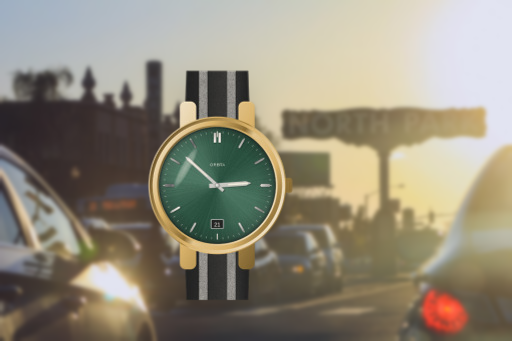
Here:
2,52
